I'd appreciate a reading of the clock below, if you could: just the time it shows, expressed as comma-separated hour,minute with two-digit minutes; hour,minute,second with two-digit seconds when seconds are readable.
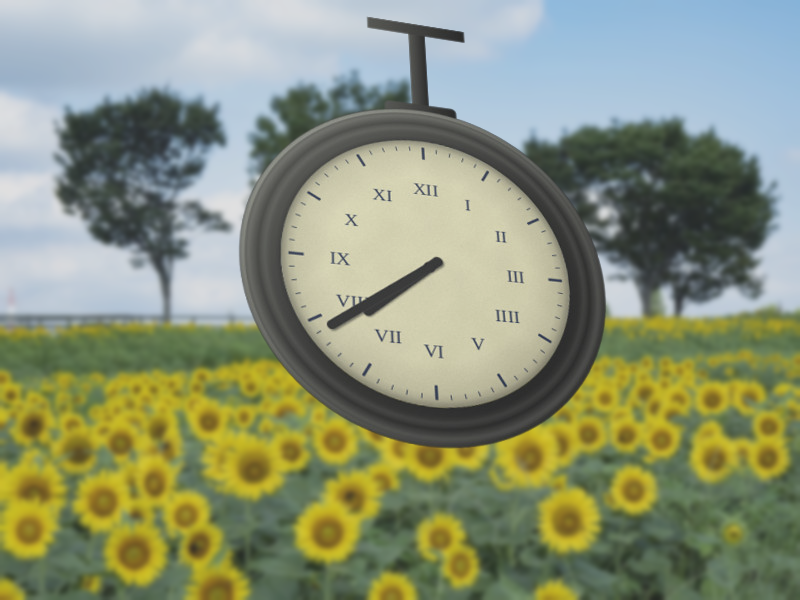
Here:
7,39
